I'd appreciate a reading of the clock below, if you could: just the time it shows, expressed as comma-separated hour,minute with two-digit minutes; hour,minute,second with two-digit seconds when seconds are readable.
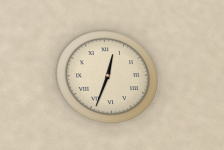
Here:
12,34
